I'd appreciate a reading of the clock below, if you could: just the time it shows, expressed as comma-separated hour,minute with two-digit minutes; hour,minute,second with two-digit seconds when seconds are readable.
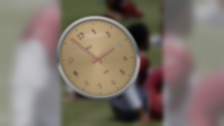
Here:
2,57
